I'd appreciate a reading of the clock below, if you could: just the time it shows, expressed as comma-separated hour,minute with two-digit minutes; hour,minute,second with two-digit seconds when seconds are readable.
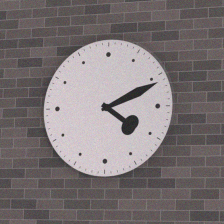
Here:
4,11
